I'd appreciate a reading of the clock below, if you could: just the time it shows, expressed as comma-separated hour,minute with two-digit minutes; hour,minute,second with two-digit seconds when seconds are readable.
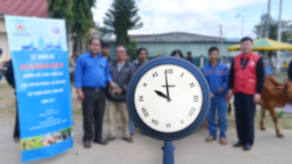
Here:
9,59
